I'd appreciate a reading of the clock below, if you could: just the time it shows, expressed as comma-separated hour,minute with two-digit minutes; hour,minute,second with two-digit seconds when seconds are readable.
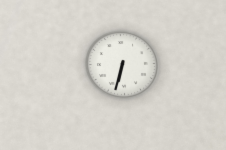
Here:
6,33
